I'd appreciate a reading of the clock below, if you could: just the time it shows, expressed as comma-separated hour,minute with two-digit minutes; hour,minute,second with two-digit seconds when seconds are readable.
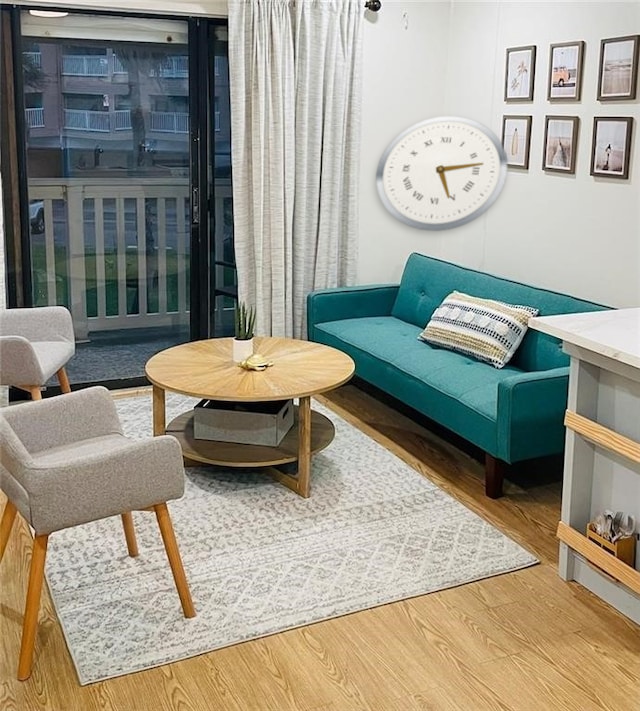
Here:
5,13
